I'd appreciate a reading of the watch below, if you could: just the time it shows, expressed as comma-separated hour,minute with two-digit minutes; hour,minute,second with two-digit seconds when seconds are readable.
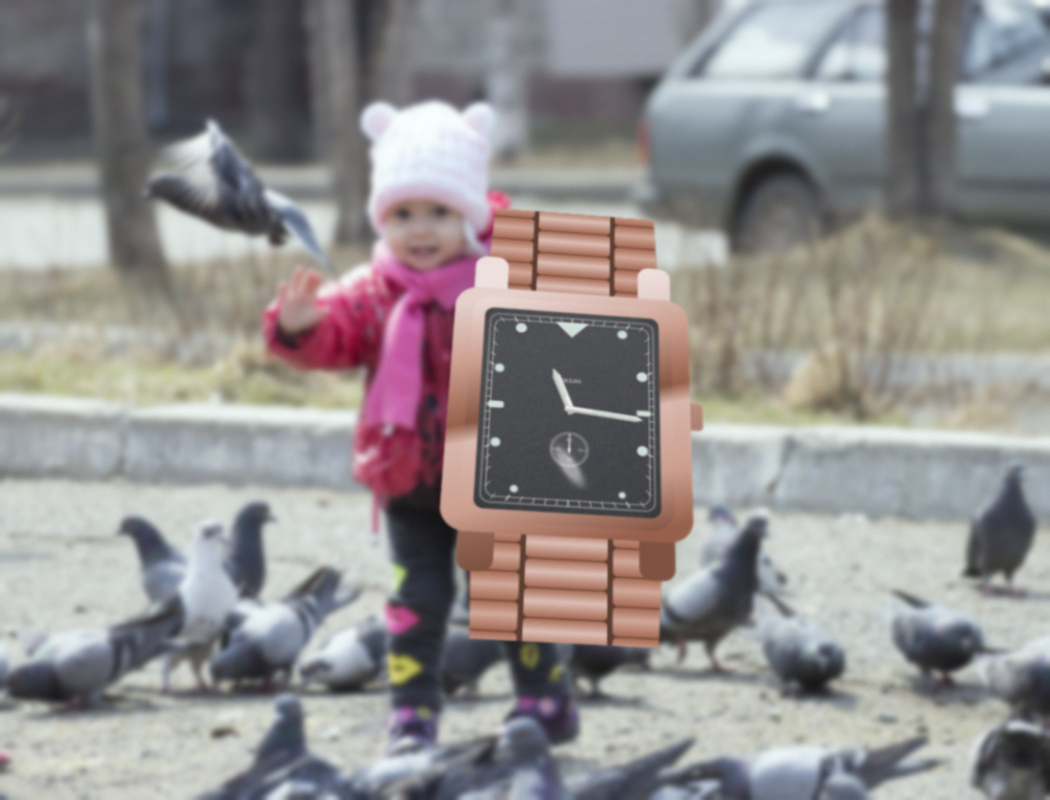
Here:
11,16
